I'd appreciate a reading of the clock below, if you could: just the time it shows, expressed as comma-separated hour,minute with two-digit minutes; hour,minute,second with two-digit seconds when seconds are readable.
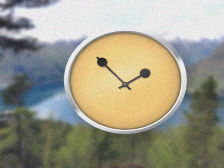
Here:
1,53
